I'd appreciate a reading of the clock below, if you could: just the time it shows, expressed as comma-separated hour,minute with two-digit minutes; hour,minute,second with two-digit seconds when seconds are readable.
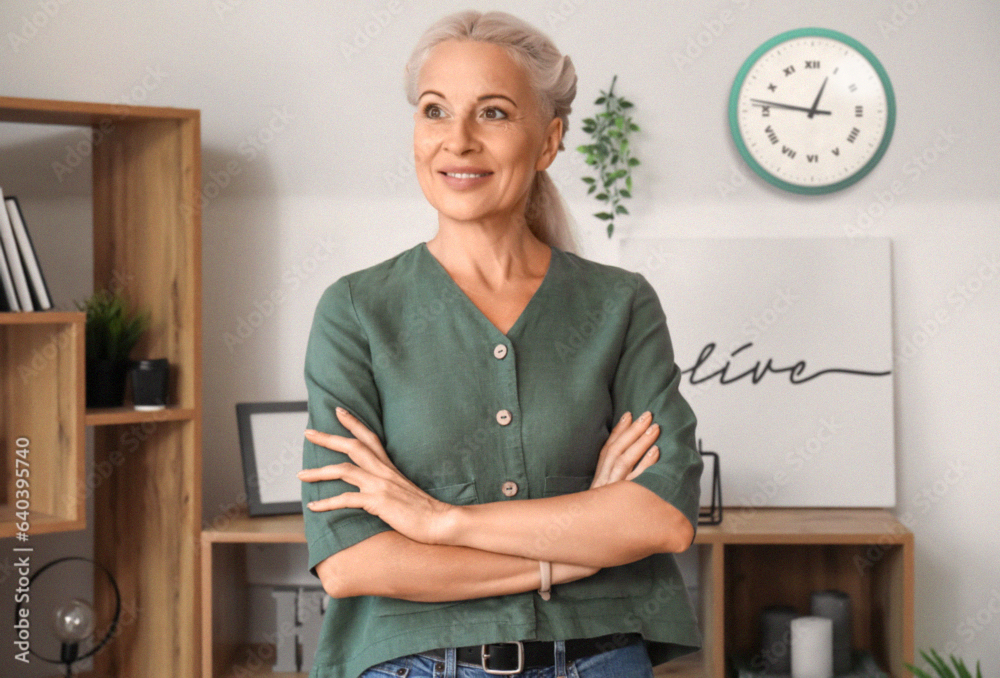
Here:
12,46,46
